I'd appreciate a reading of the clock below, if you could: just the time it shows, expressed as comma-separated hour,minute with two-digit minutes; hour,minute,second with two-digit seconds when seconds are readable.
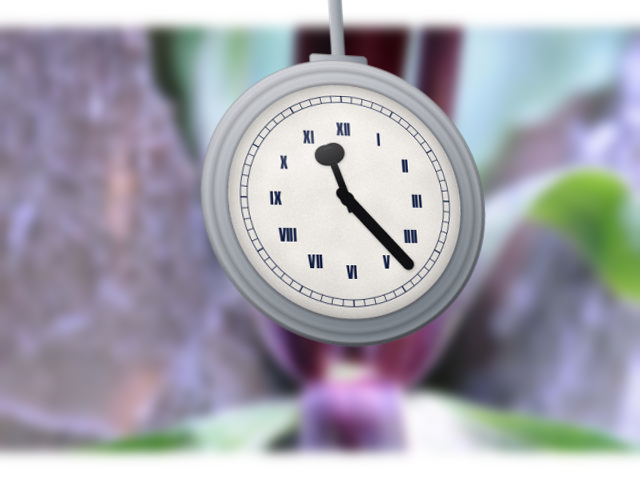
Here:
11,23
